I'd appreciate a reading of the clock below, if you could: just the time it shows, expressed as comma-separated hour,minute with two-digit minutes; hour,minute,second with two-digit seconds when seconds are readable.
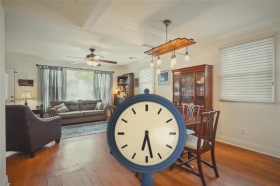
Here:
6,28
